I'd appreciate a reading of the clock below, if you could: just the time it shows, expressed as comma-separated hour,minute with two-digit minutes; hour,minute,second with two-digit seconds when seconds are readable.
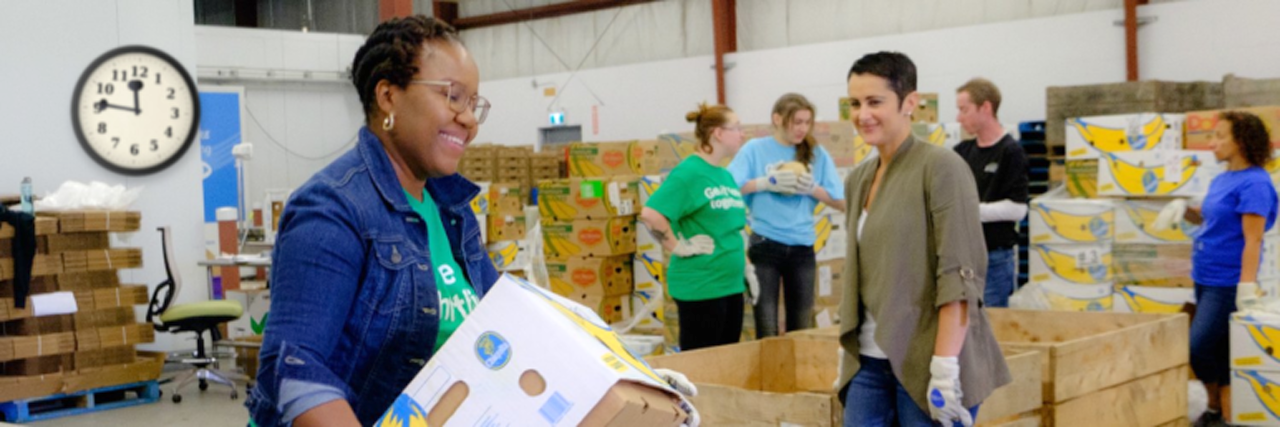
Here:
11,46
